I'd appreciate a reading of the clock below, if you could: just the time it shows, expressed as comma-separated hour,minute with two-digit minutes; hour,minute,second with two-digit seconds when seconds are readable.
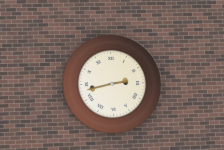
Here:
2,43
